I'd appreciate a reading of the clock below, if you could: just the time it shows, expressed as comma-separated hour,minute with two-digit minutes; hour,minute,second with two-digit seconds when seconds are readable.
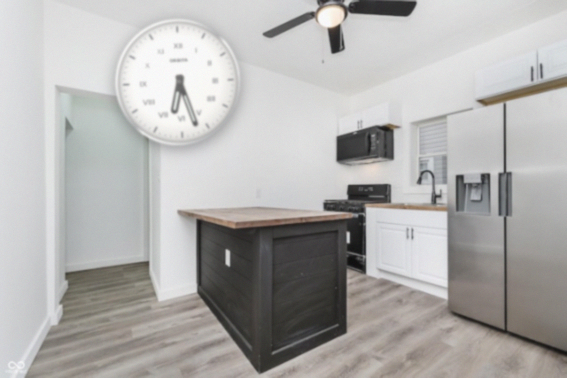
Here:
6,27
